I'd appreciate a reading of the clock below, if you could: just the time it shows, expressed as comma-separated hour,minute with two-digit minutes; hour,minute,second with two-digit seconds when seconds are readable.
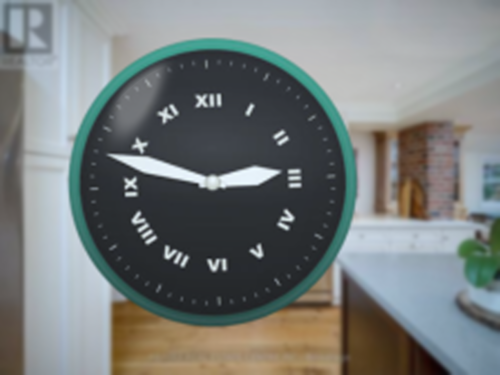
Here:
2,48
